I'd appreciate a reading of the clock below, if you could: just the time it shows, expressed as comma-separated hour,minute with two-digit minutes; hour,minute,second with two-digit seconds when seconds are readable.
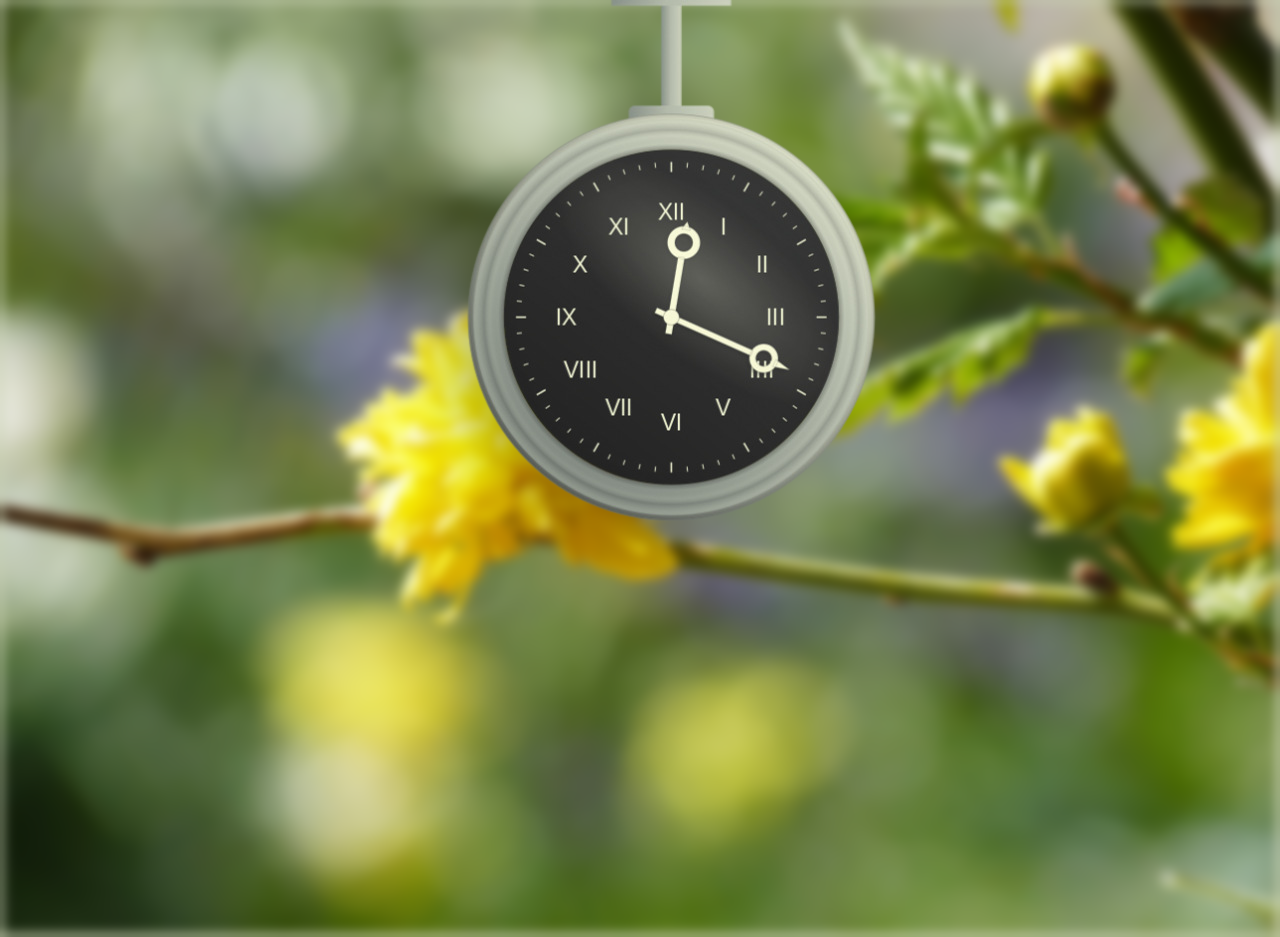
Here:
12,19
